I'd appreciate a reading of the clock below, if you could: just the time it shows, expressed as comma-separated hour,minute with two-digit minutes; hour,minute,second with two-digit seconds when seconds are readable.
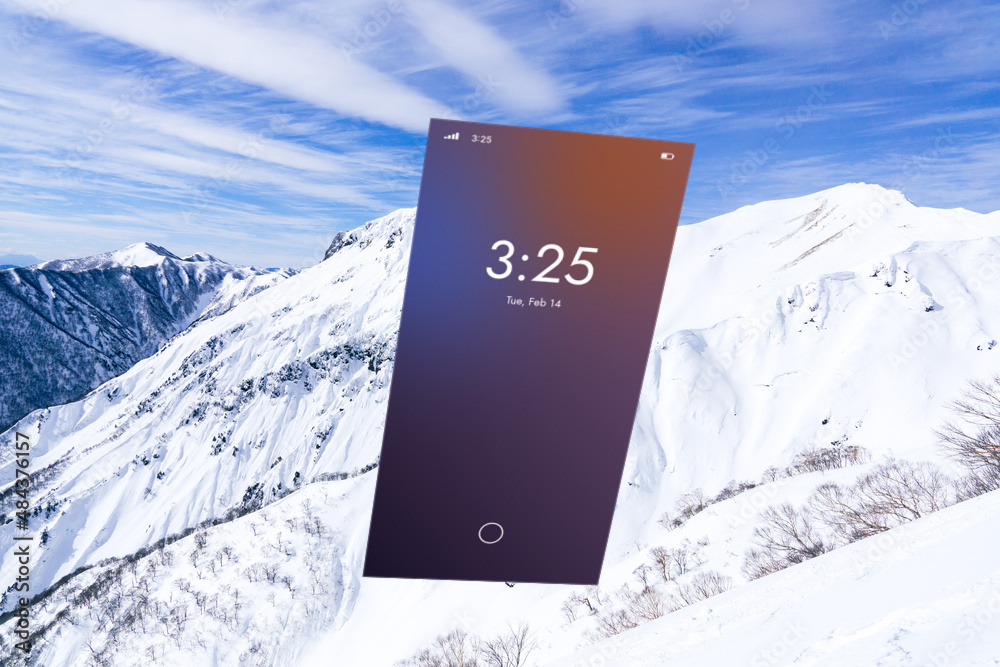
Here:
3,25
